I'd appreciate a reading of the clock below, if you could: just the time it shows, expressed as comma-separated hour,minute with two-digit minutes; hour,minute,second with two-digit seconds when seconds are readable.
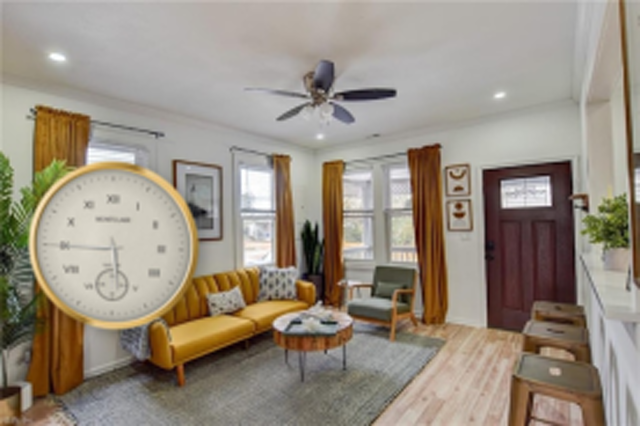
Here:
5,45
